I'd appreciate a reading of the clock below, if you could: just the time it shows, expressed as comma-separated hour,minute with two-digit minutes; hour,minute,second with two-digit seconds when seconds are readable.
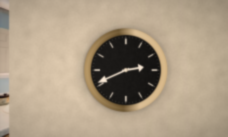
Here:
2,41
